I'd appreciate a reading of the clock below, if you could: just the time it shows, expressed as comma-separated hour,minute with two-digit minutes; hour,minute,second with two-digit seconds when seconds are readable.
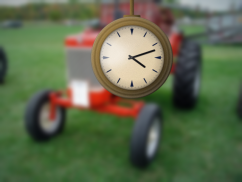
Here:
4,12
